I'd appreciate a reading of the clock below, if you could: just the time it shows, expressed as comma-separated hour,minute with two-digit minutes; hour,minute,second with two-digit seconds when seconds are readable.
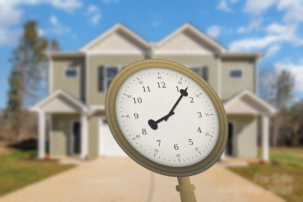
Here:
8,07
